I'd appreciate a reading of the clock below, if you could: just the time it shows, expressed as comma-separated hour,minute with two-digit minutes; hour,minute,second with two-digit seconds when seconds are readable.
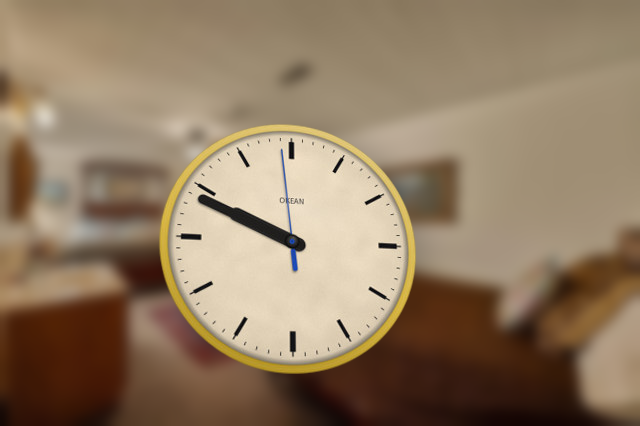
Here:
9,48,59
